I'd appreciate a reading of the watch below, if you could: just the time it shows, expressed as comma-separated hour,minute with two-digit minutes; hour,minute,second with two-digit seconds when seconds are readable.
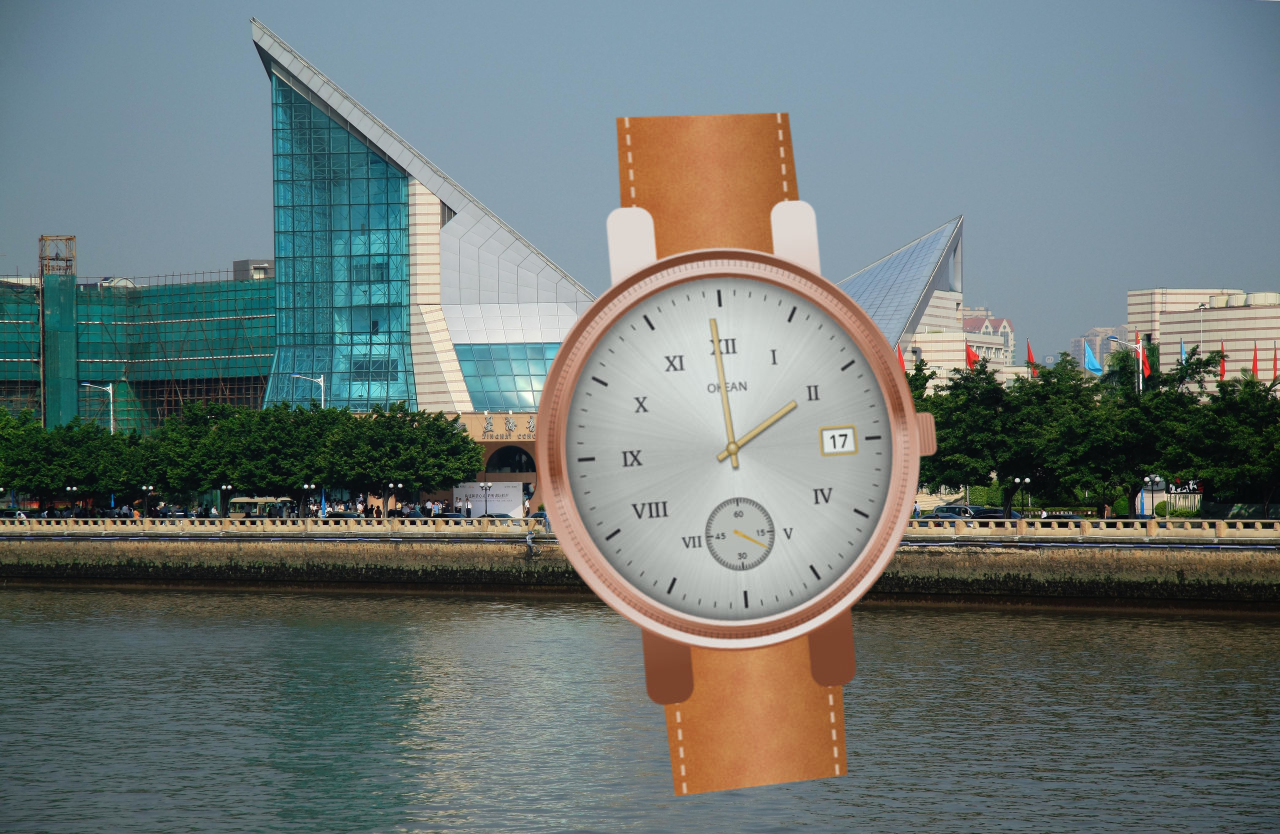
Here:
1,59,20
